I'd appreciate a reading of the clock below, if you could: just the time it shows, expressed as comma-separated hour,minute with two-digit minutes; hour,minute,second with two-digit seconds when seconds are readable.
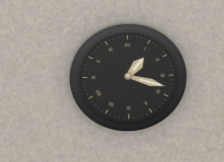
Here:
1,18
